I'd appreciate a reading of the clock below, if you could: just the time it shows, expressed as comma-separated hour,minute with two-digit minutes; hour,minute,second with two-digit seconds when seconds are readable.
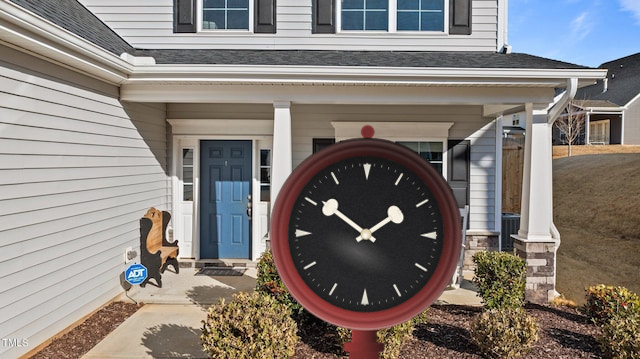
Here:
1,51
